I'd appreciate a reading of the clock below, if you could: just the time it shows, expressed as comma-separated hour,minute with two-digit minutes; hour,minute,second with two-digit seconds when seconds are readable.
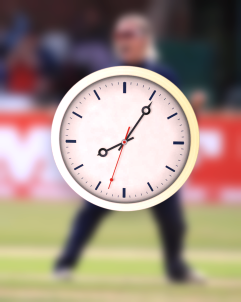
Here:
8,05,33
